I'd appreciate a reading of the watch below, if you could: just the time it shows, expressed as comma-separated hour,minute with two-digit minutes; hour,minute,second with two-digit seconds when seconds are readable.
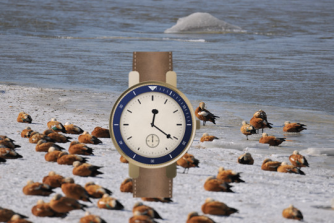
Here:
12,21
